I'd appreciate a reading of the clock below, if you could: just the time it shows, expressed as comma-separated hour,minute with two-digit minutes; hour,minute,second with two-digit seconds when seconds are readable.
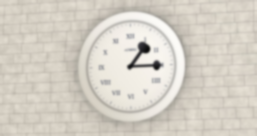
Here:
1,15
